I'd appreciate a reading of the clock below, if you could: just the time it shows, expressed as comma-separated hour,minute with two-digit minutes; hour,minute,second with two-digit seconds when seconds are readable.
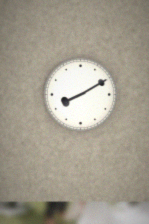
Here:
8,10
